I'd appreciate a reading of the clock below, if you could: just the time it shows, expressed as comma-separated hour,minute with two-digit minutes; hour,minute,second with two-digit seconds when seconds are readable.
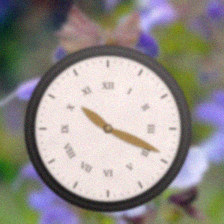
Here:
10,19
